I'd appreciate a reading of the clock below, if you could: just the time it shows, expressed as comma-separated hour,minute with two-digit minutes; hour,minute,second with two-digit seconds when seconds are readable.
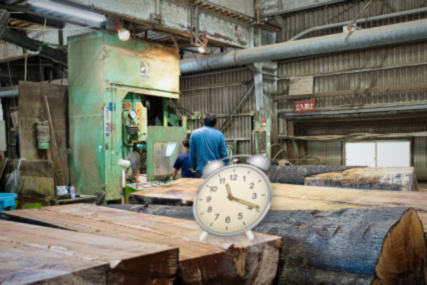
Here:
11,19
